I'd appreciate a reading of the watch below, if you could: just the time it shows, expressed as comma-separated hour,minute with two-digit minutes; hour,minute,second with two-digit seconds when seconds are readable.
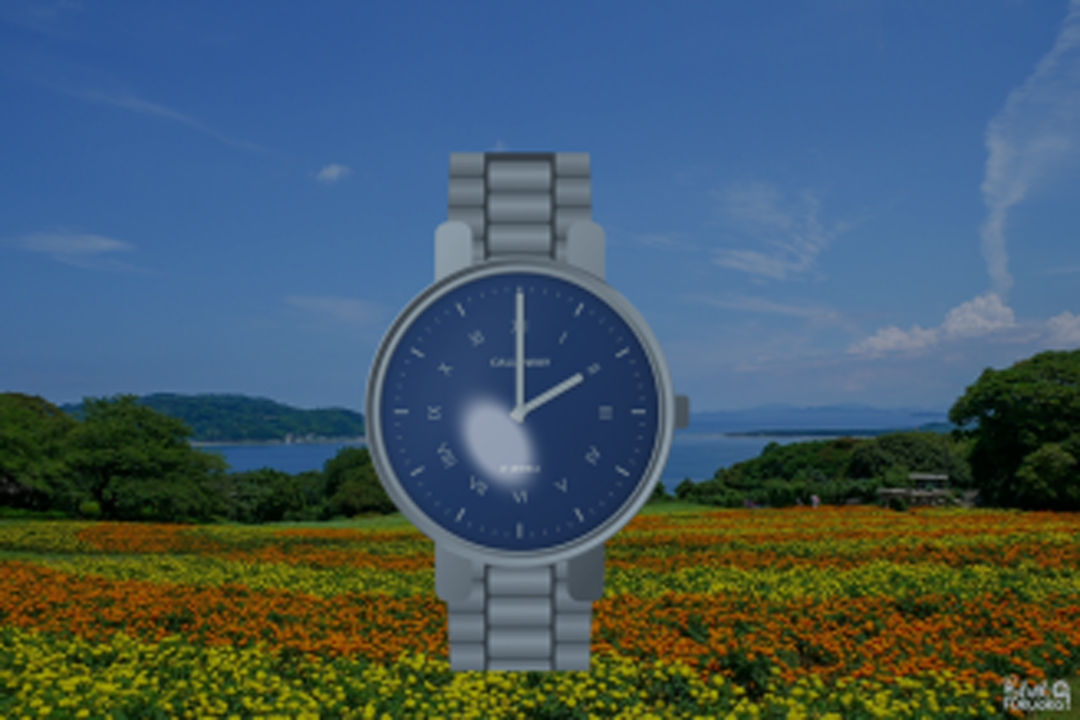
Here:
2,00
